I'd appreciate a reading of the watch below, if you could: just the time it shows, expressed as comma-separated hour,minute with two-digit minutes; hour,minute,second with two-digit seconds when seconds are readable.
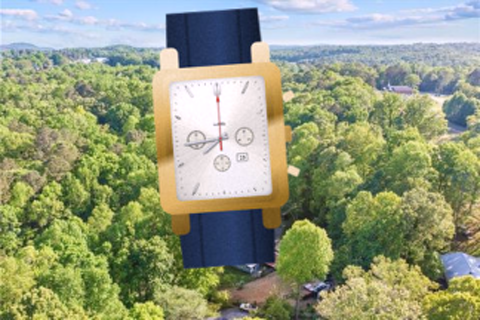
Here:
7,44
